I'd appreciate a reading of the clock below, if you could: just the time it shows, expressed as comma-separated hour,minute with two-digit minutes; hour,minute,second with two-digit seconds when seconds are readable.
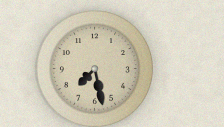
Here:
7,28
